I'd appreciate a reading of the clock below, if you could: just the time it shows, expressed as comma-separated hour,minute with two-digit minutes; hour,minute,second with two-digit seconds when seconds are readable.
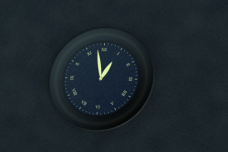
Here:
12,58
